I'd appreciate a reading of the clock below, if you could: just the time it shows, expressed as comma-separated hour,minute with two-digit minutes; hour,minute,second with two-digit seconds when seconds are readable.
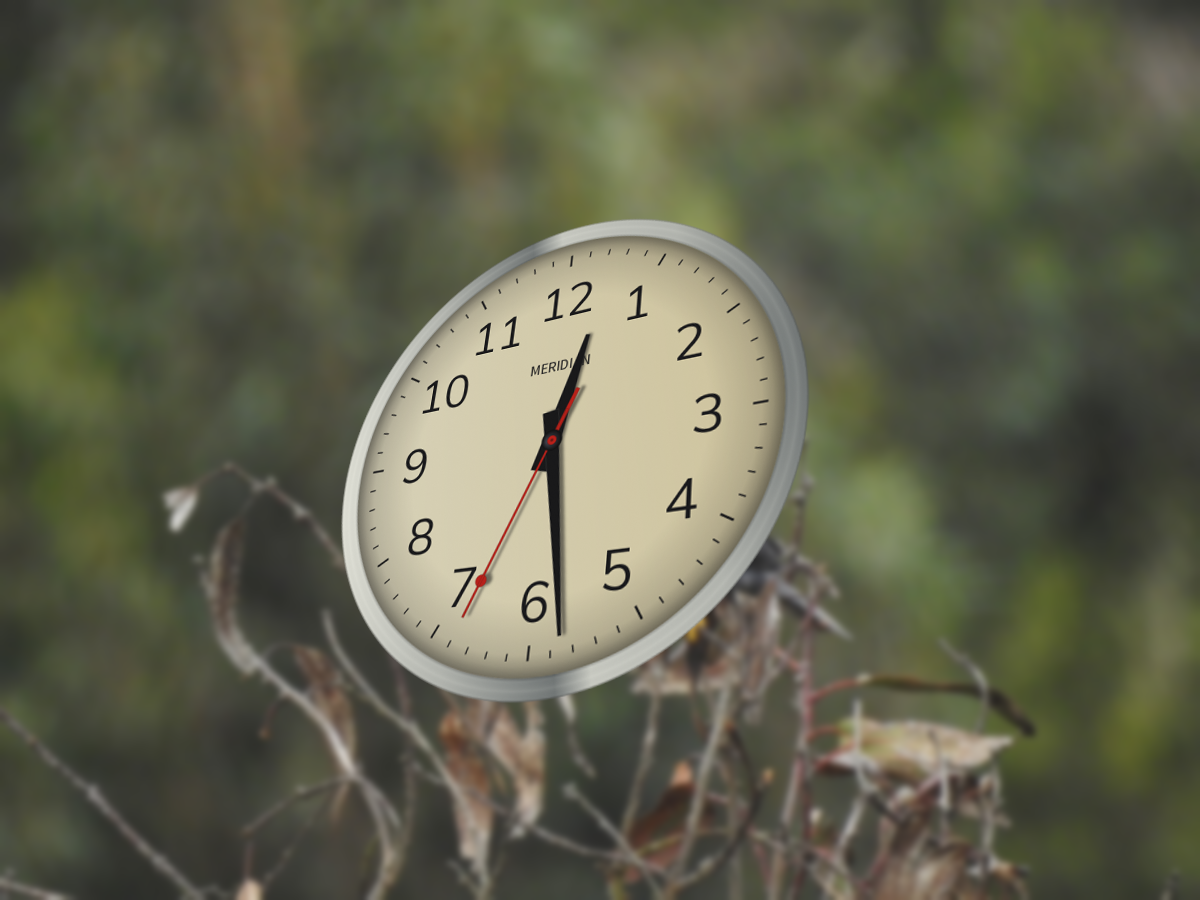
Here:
12,28,34
